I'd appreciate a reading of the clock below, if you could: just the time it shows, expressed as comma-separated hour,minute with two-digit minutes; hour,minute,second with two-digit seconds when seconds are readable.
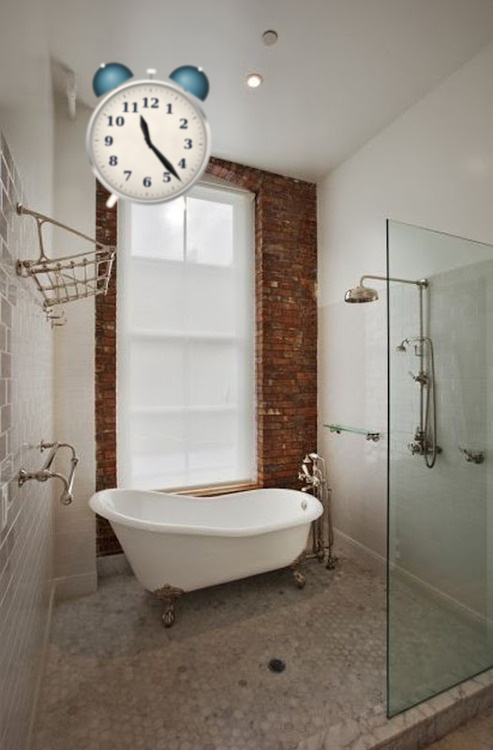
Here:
11,23
